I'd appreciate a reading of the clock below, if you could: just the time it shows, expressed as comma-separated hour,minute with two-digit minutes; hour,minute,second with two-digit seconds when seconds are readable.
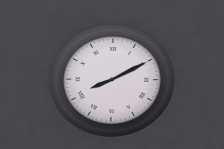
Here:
8,10
